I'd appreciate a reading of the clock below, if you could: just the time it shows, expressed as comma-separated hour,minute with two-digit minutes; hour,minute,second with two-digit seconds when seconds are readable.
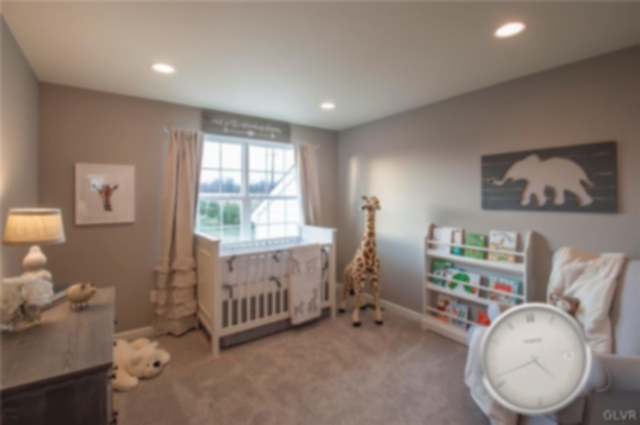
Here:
4,42
